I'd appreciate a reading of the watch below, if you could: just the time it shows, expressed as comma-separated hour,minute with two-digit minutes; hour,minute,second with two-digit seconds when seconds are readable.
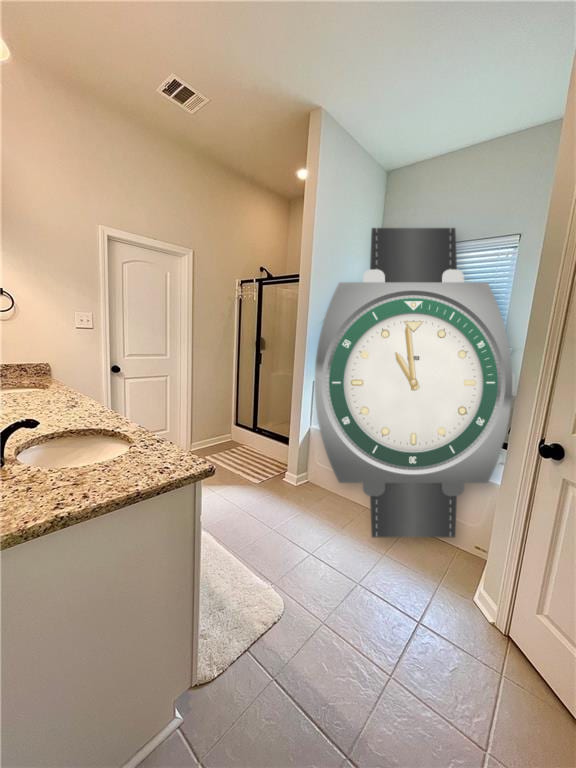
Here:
10,59
